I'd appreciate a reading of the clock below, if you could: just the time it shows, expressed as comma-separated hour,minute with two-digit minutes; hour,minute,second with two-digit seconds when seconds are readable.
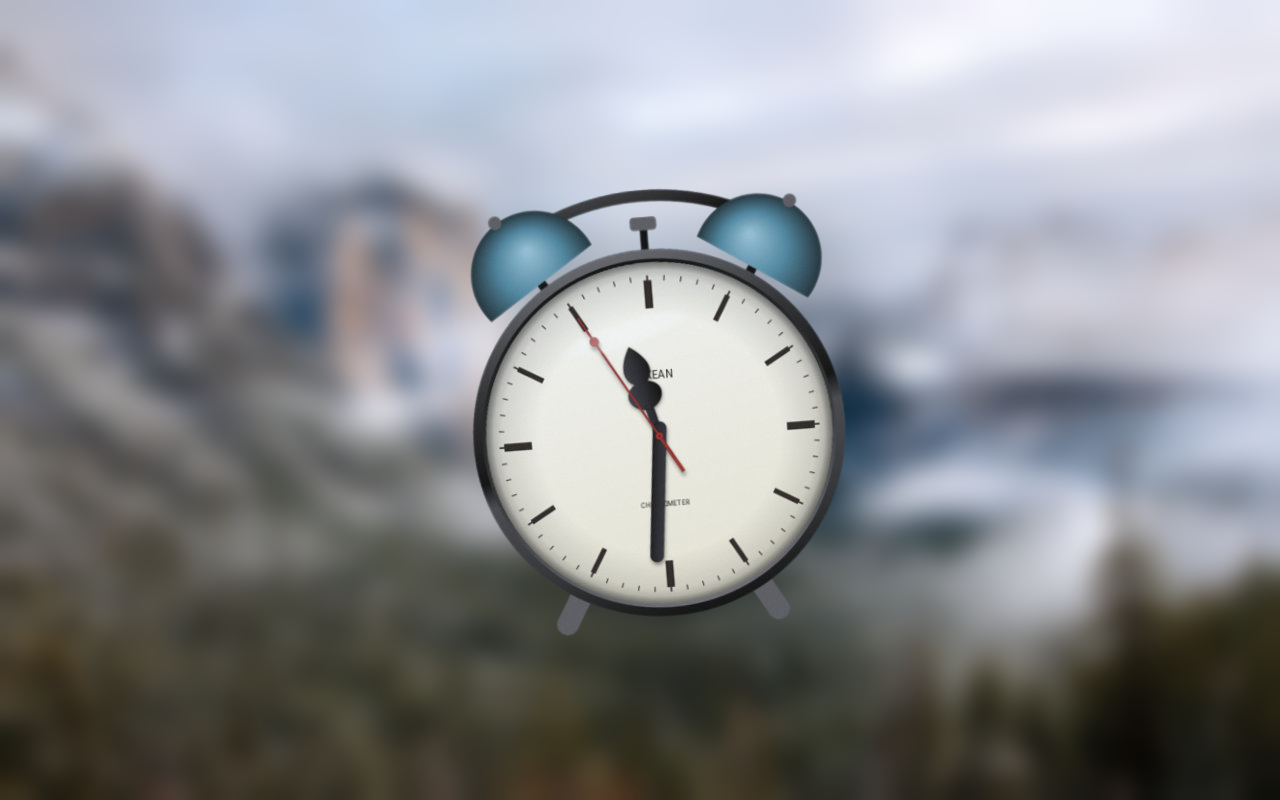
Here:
11,30,55
